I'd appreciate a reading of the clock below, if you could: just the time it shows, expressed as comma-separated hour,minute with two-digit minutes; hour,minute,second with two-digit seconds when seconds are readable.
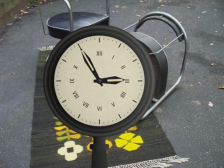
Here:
2,55
